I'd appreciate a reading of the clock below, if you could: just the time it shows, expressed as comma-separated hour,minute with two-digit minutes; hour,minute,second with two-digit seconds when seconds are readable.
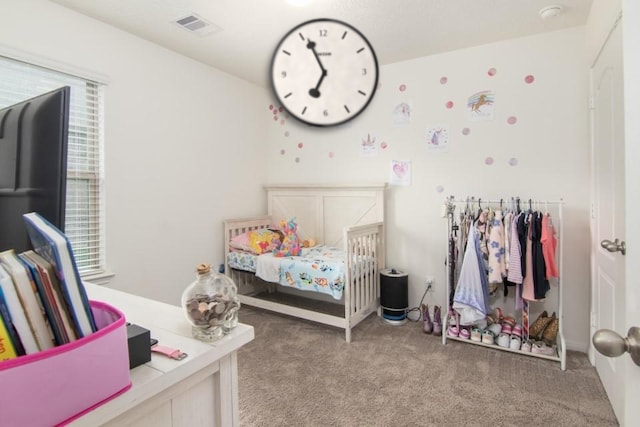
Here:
6,56
